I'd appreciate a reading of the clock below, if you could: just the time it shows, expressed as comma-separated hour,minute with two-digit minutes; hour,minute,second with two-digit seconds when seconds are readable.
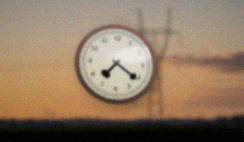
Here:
7,21
